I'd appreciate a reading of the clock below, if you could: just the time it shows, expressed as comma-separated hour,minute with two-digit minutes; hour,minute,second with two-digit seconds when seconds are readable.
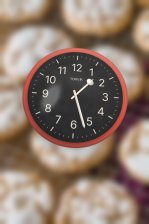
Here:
1,27
